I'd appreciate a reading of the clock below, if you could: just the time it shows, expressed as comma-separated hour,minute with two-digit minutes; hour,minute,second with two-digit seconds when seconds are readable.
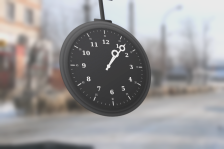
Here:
1,07
